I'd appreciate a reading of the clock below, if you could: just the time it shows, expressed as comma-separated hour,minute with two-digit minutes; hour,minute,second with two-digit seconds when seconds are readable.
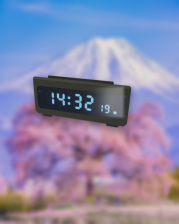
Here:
14,32,19
